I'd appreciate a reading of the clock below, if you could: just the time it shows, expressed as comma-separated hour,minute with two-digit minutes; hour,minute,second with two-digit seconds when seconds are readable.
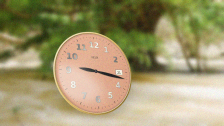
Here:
9,17
